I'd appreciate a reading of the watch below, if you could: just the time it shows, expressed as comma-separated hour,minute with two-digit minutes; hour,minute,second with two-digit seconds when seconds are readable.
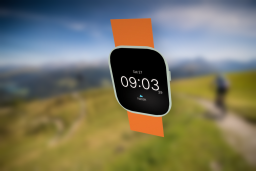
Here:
9,03
